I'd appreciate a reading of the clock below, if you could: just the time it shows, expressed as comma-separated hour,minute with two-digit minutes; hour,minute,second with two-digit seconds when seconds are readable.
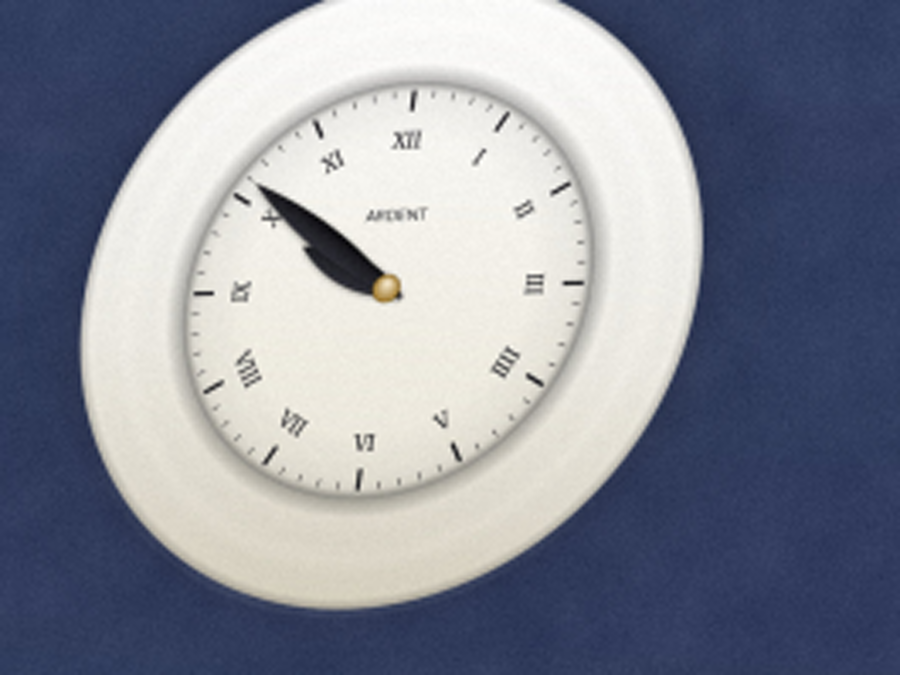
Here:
9,51
